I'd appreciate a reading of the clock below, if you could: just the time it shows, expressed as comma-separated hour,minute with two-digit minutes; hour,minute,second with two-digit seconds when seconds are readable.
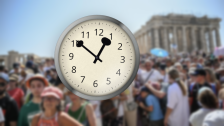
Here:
12,51
